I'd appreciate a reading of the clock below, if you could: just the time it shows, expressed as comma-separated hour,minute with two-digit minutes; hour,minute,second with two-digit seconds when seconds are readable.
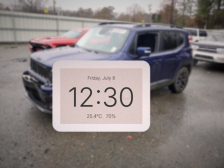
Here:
12,30
